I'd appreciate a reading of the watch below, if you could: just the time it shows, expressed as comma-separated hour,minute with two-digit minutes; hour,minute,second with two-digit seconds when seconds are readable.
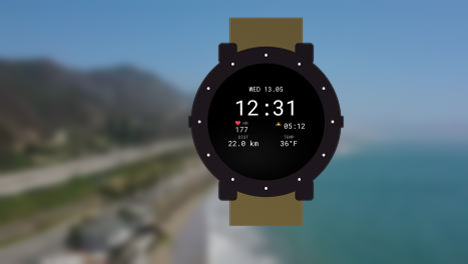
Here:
12,31
